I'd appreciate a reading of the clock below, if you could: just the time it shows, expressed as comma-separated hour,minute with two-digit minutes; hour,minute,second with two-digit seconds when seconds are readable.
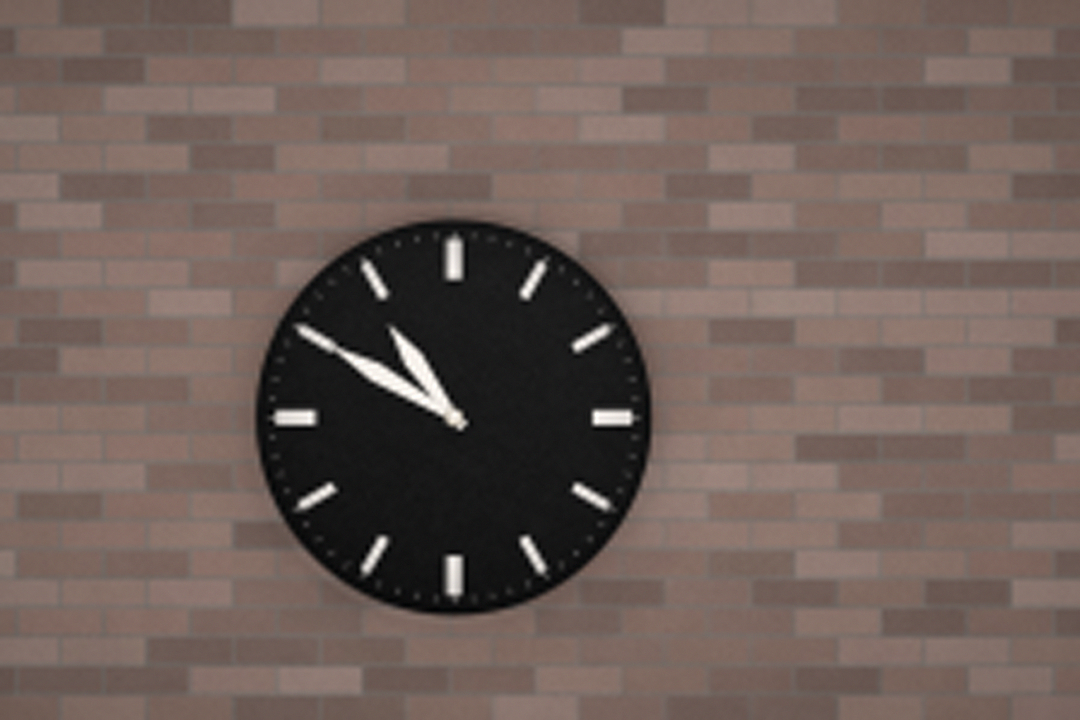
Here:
10,50
